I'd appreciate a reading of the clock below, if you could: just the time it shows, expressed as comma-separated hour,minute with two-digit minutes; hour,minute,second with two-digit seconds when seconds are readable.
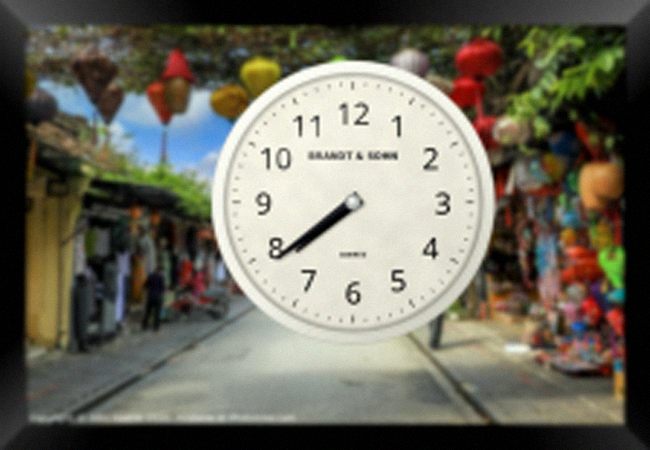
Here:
7,39
